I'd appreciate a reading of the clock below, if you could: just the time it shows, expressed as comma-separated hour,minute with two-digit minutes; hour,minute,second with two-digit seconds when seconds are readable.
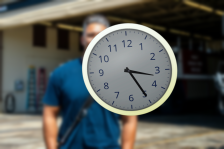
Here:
3,25
